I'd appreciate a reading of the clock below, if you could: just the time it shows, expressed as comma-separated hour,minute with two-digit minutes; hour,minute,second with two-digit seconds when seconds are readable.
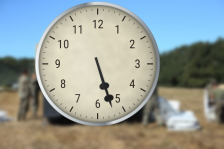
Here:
5,27
